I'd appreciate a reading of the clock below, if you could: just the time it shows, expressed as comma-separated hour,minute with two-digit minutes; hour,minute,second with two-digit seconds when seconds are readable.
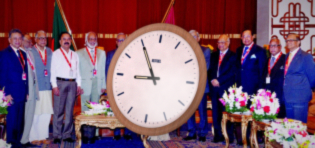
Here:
8,55
